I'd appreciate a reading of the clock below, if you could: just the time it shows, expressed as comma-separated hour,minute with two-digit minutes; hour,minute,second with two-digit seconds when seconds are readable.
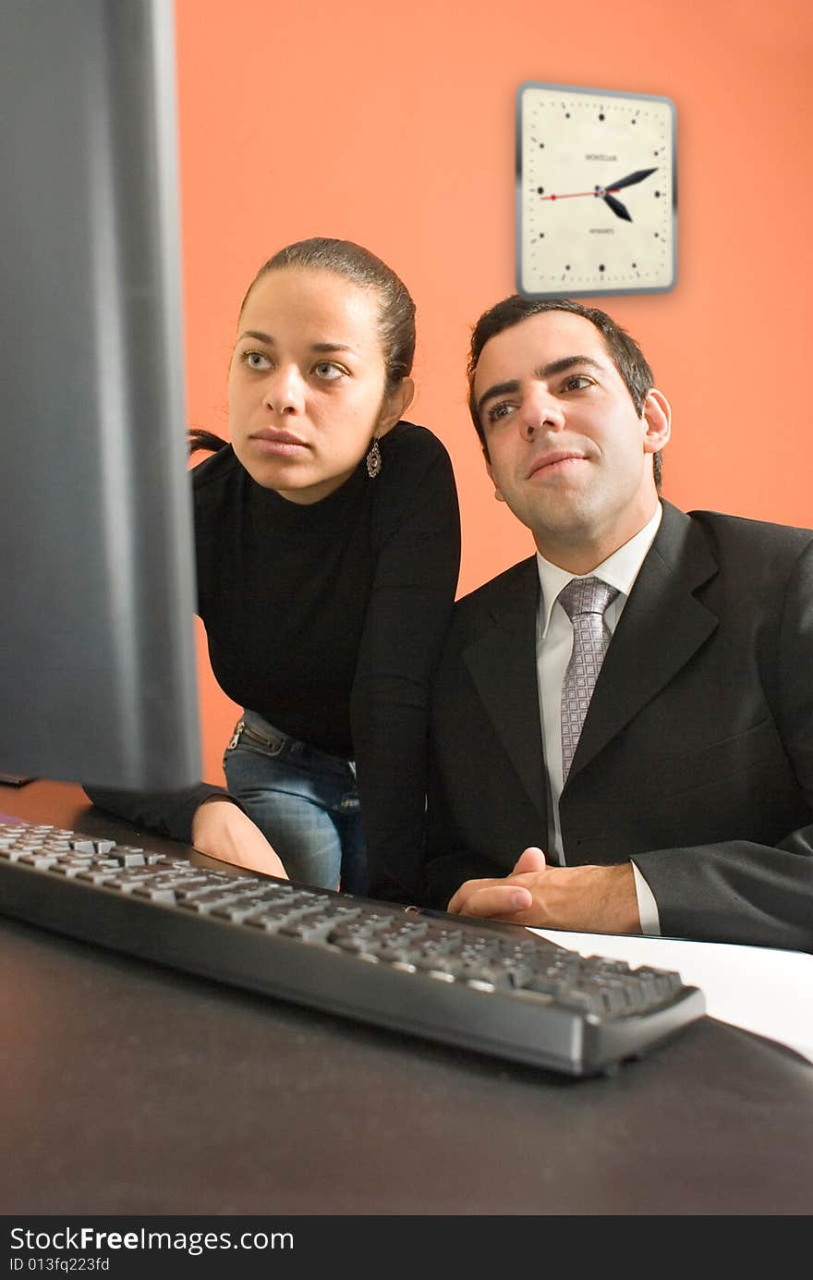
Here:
4,11,44
